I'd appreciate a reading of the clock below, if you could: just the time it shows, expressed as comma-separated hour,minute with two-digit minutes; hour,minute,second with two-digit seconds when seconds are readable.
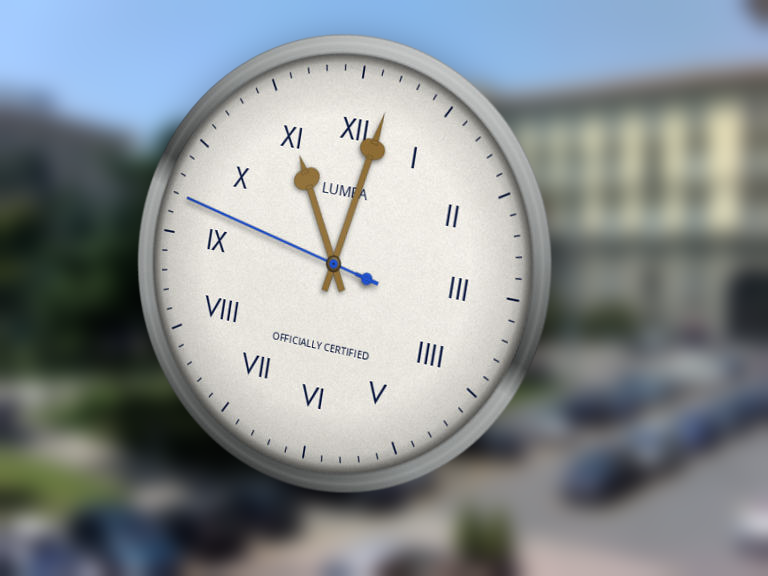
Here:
11,01,47
